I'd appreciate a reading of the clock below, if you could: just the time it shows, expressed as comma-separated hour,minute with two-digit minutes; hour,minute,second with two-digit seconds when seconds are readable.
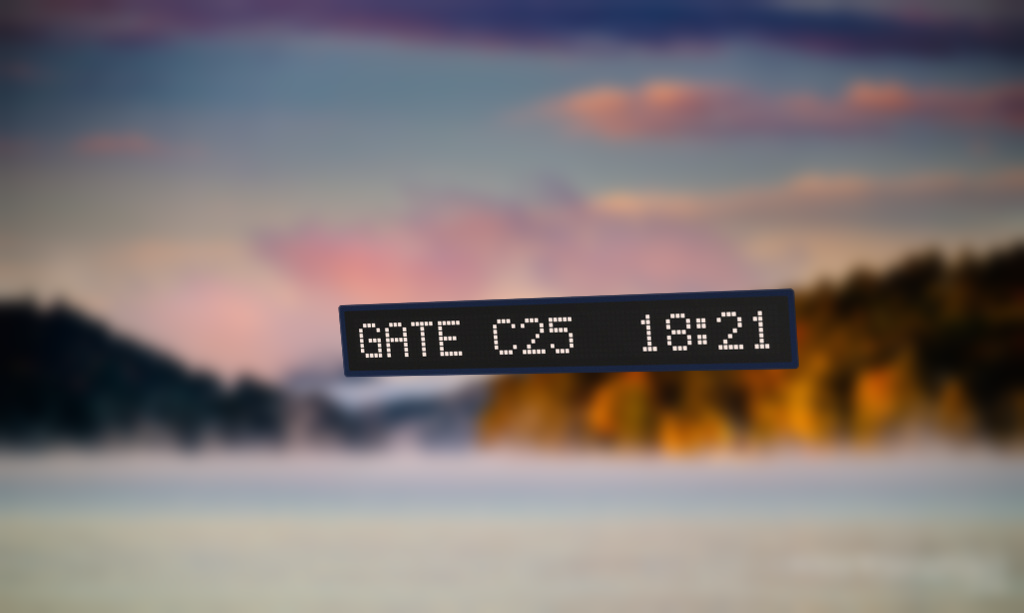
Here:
18,21
